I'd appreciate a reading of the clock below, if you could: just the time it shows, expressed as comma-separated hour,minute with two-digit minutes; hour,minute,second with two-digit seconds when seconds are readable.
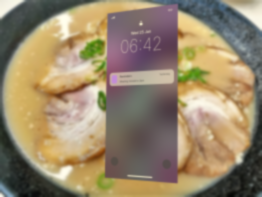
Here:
6,42
